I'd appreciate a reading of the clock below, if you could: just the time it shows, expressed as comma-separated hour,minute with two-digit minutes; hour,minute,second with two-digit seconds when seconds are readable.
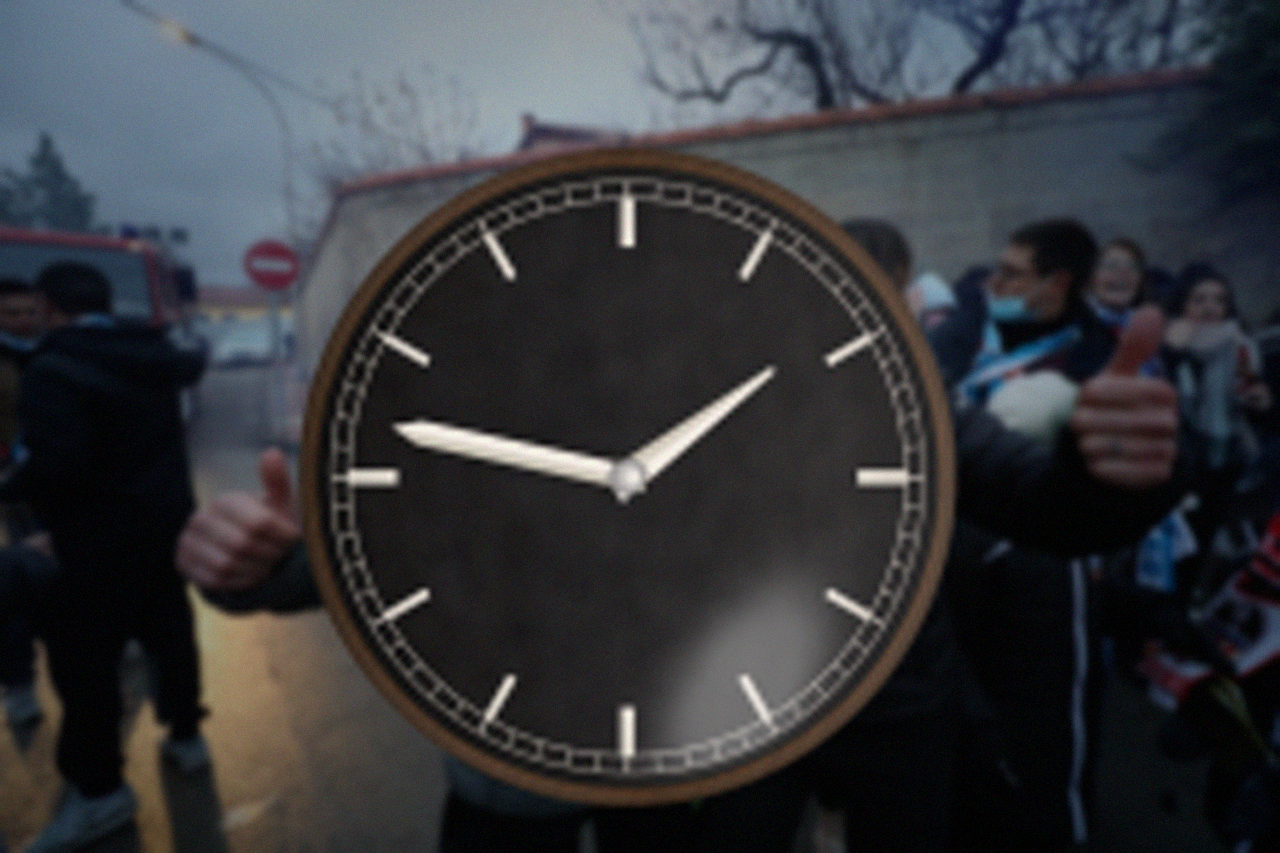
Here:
1,47
